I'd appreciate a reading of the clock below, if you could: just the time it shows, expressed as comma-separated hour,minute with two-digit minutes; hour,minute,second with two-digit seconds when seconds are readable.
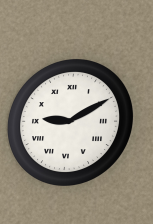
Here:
9,10
